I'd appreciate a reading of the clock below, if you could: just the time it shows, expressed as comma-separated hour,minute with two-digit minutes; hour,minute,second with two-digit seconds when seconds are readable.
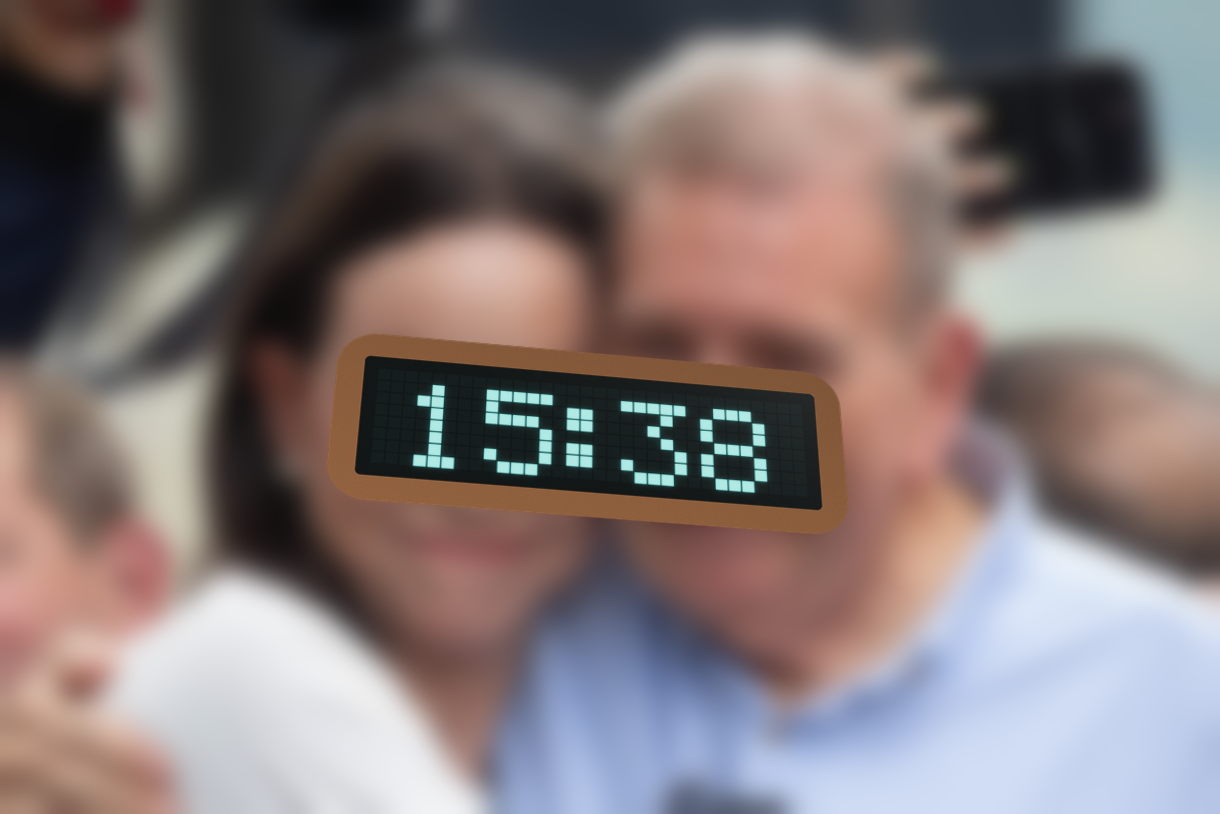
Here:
15,38
